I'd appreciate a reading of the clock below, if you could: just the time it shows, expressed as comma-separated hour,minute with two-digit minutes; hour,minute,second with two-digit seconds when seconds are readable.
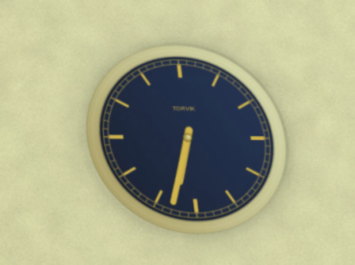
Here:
6,33
